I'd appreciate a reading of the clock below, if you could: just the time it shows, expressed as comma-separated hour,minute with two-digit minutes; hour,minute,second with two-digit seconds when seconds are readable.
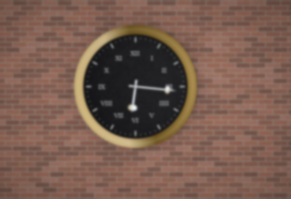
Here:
6,16
